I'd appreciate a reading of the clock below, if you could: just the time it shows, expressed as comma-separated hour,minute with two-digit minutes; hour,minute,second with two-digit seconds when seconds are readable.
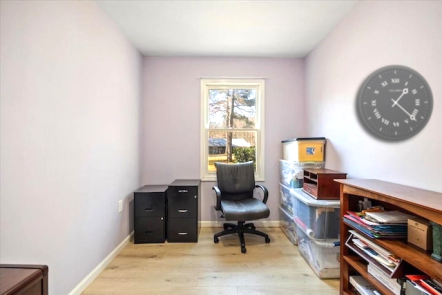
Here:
1,22
